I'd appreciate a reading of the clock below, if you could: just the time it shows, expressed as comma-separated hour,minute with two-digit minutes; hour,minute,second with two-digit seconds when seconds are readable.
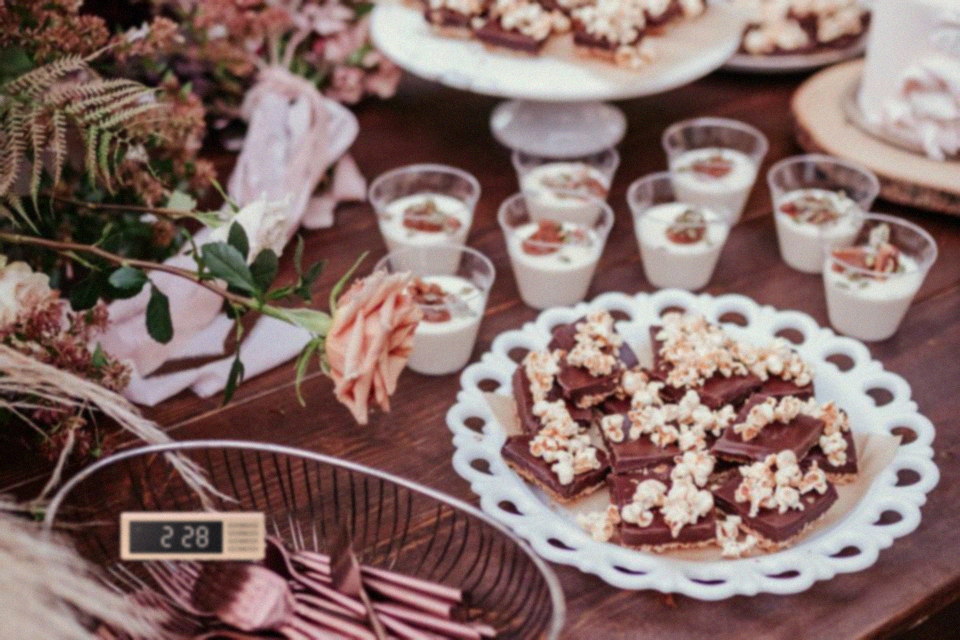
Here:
2,28
